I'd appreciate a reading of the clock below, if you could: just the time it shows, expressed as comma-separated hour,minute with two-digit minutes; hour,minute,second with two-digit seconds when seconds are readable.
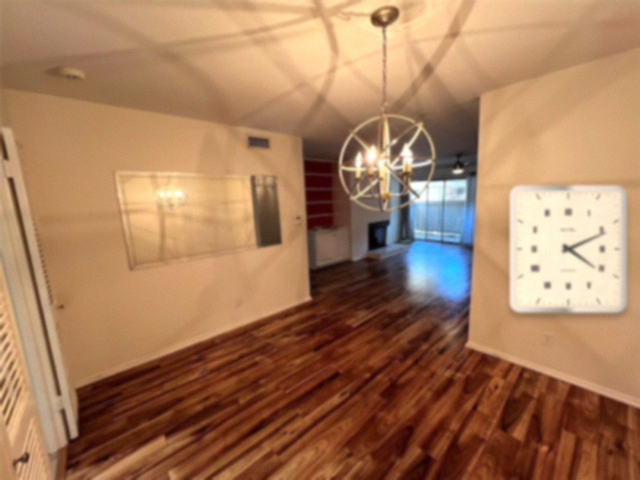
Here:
4,11
